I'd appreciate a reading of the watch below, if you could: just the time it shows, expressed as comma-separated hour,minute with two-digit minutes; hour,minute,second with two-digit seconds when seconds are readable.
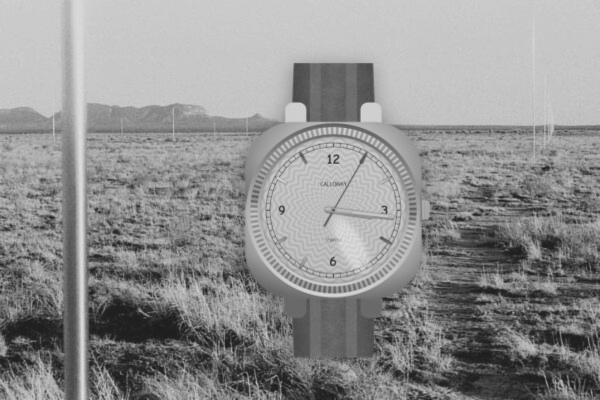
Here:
3,16,05
